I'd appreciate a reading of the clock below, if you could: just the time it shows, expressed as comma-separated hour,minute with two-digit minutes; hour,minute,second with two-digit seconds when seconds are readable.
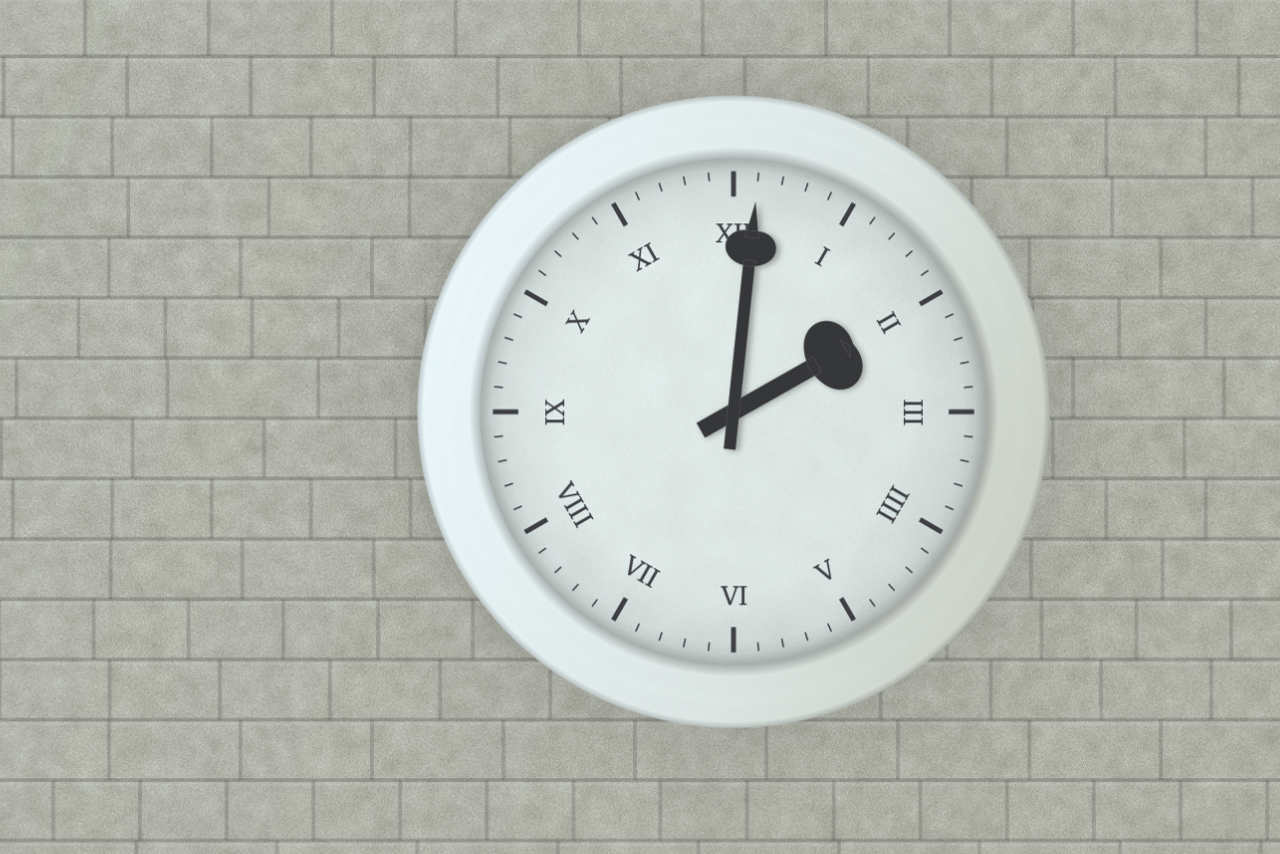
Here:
2,01
